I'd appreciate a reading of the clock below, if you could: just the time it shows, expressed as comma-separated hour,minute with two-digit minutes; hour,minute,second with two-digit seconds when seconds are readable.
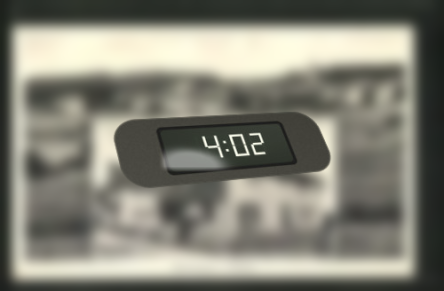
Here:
4,02
